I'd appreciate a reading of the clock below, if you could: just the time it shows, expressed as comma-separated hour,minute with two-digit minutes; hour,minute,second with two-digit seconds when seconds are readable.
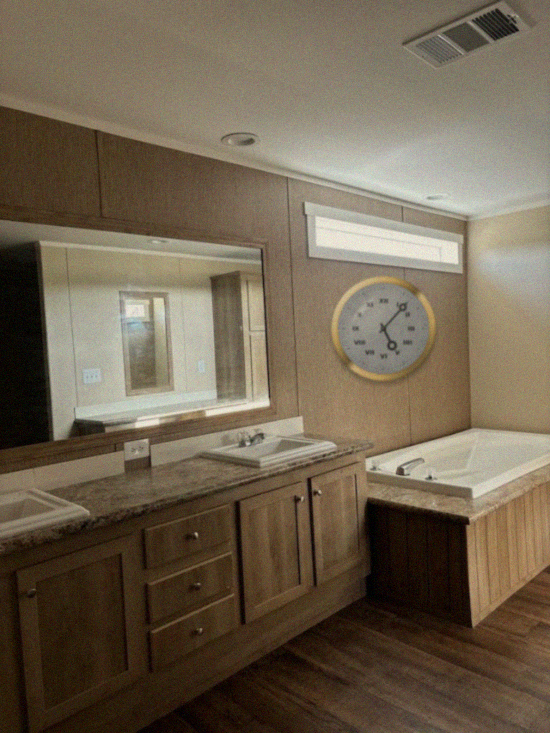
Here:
5,07
